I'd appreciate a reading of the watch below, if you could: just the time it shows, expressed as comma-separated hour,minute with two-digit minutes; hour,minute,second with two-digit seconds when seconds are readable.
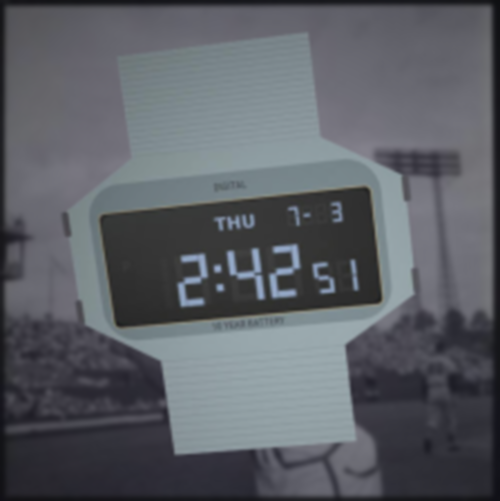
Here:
2,42,51
